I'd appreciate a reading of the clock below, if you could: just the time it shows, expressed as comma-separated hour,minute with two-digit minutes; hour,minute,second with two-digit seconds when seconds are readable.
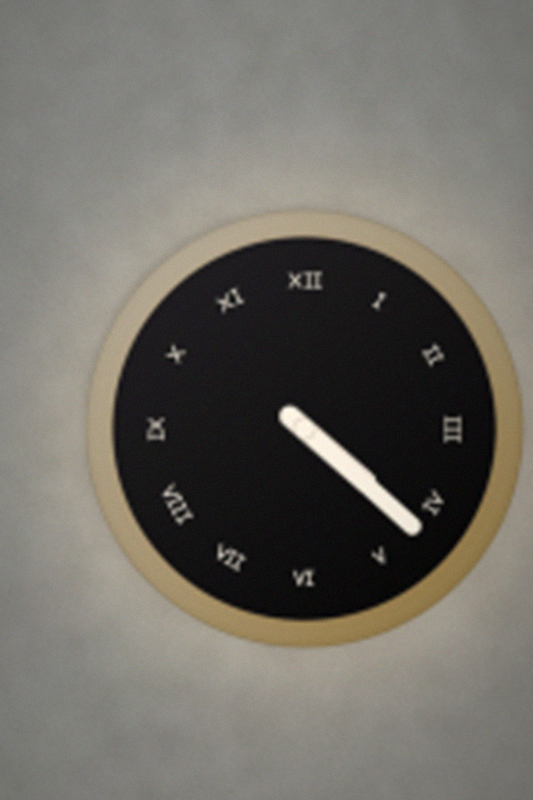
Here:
4,22
